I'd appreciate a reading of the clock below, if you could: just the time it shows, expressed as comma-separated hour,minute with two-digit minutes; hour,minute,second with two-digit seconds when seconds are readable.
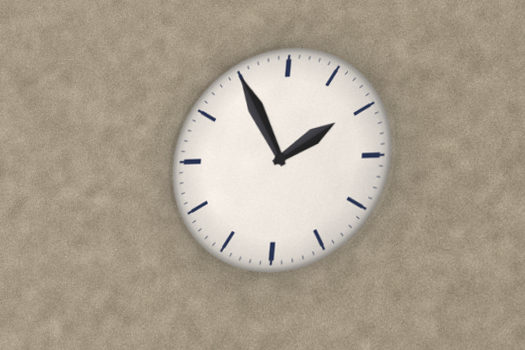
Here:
1,55
